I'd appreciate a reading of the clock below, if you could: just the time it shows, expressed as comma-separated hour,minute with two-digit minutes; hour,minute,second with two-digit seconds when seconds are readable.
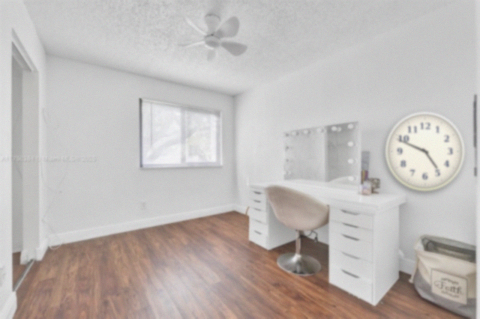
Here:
4,49
